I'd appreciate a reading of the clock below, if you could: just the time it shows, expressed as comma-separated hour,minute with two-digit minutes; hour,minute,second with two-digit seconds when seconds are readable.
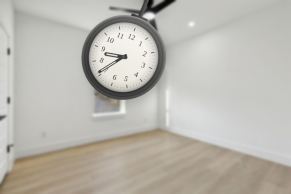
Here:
8,36
